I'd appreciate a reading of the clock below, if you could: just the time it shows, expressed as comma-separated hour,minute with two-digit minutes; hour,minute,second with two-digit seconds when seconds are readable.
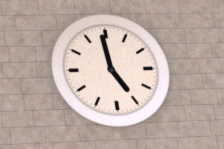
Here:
4,59
